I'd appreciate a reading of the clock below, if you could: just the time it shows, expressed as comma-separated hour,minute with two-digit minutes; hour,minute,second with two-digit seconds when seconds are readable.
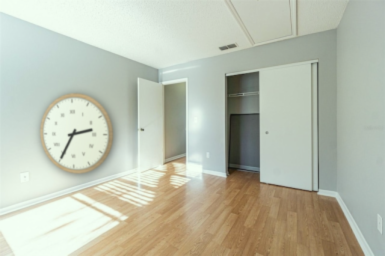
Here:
2,35
